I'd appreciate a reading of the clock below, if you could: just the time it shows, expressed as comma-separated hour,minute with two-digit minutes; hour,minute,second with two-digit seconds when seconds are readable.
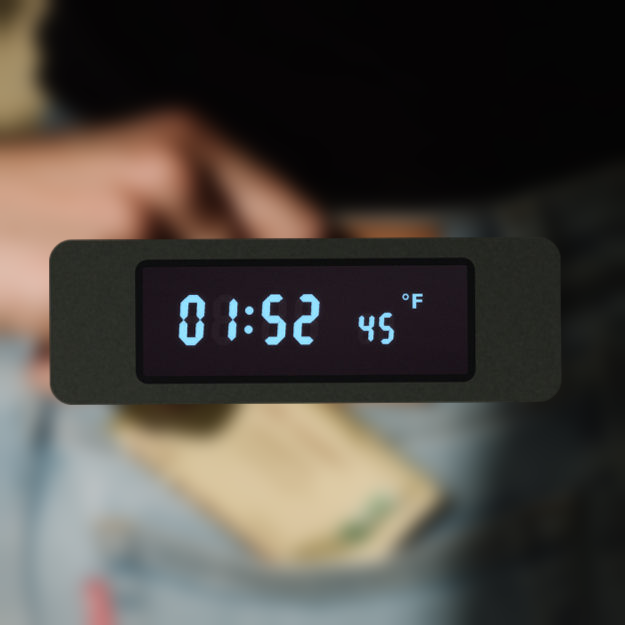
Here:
1,52
